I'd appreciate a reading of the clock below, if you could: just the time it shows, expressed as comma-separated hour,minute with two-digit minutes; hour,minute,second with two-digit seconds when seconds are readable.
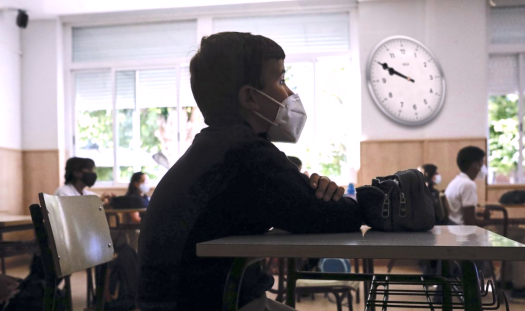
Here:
9,50
